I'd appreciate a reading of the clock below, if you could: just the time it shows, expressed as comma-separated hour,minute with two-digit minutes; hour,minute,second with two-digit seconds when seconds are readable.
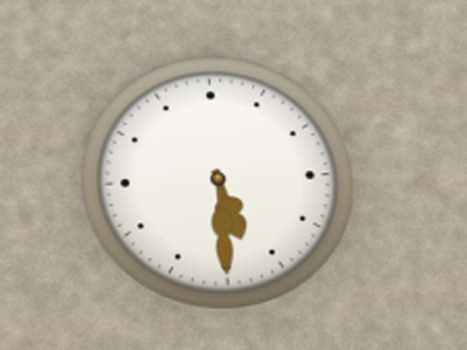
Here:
5,30
